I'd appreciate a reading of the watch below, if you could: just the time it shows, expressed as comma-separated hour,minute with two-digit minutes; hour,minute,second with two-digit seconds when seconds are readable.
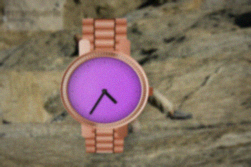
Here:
4,35
